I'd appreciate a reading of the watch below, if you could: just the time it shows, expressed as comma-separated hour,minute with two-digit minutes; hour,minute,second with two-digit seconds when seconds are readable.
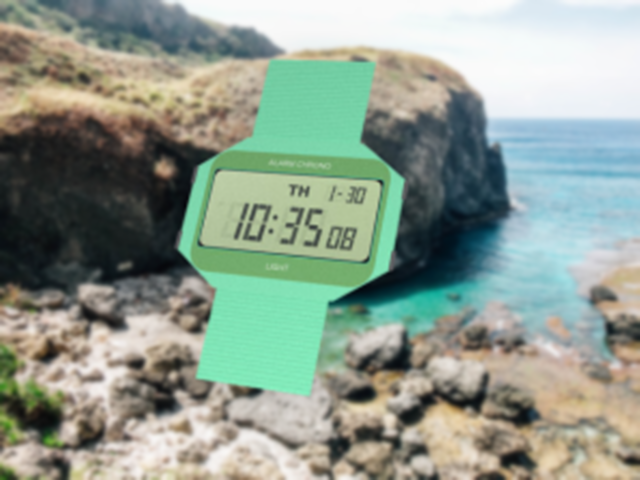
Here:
10,35,08
